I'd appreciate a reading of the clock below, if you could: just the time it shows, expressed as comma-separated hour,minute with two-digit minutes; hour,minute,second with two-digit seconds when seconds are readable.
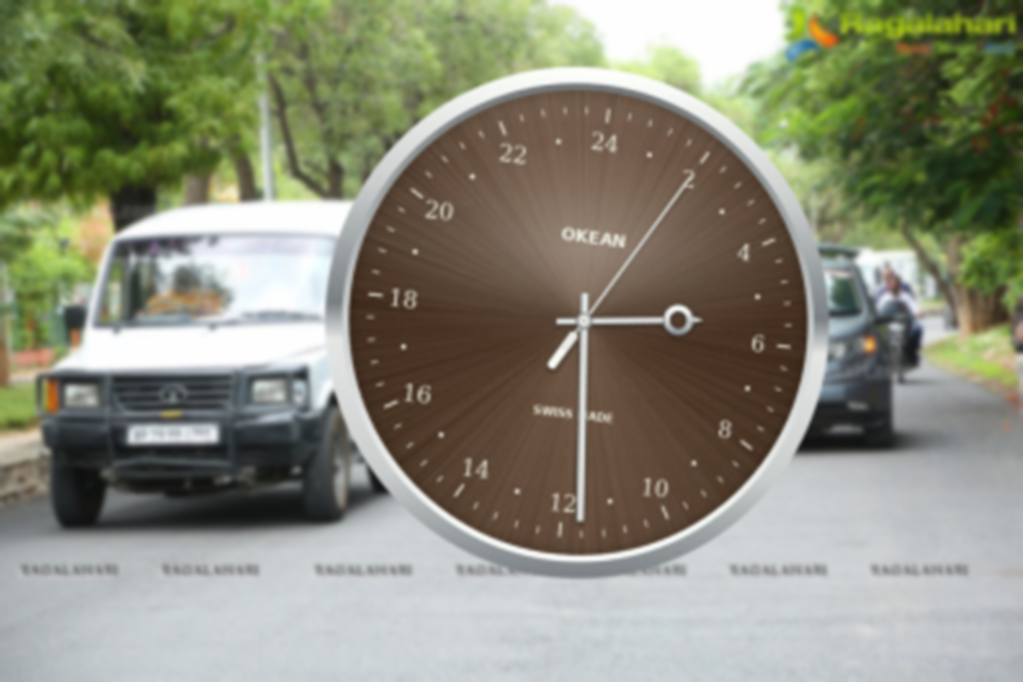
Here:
5,29,05
